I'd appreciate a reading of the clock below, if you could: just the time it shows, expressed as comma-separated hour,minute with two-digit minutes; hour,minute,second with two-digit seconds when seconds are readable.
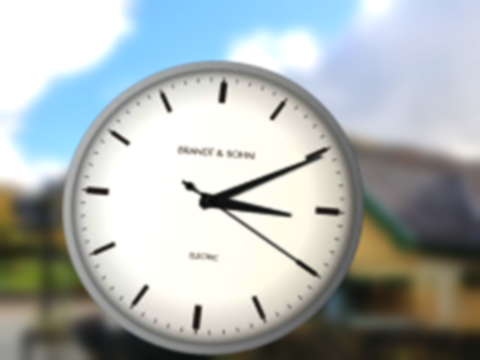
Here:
3,10,20
